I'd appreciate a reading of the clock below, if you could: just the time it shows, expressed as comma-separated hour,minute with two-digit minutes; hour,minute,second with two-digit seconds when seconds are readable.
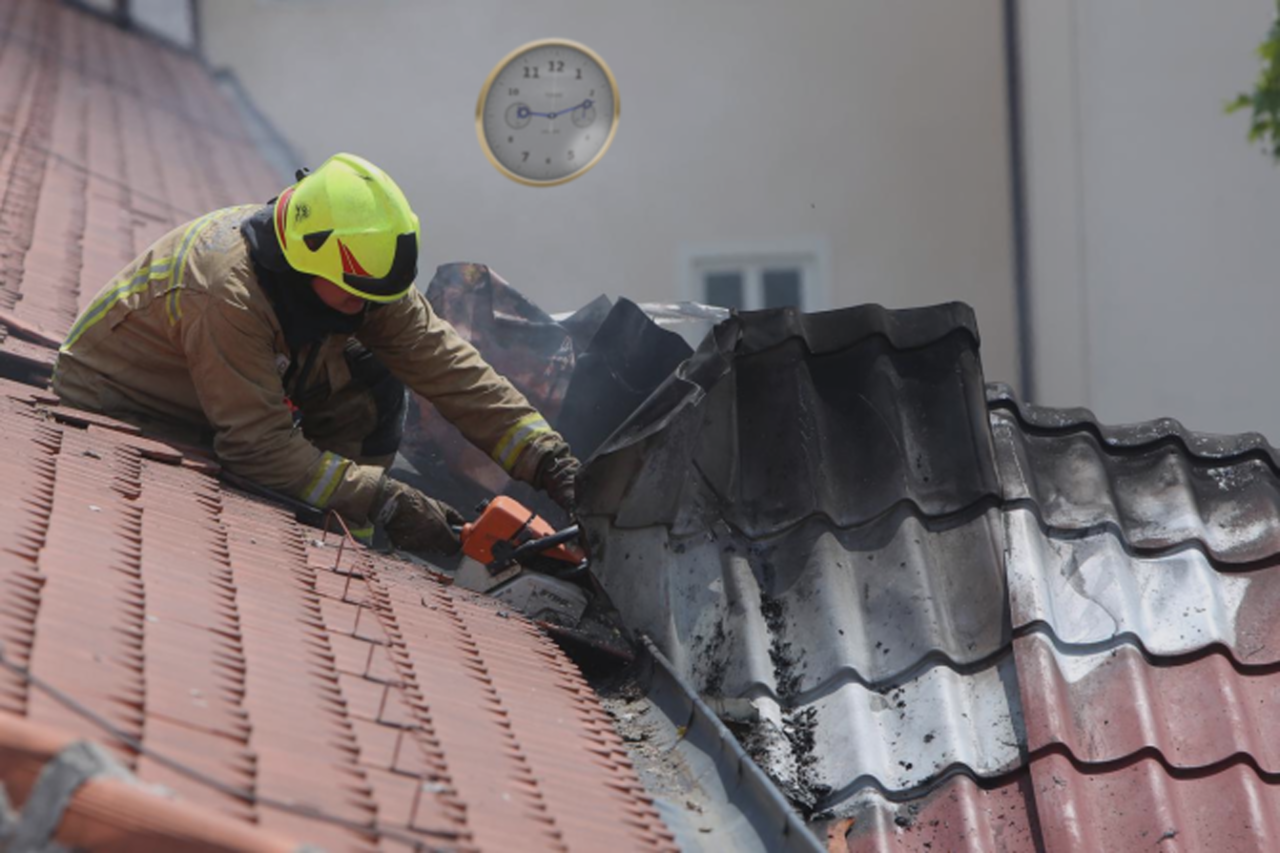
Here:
9,12
